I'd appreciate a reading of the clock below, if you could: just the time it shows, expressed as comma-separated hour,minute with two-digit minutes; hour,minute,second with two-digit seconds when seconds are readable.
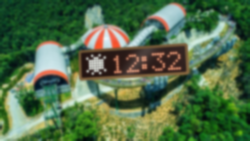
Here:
12,32
